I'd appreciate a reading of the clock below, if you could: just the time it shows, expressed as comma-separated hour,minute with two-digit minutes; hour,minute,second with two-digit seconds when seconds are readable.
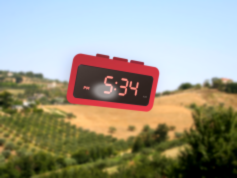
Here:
5,34
